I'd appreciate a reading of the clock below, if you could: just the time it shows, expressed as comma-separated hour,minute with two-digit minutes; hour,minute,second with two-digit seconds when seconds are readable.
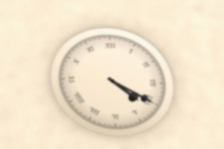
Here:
4,20
